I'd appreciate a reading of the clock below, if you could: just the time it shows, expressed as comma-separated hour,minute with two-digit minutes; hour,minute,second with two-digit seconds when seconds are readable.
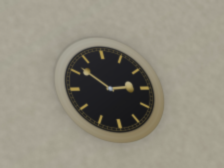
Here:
2,52
